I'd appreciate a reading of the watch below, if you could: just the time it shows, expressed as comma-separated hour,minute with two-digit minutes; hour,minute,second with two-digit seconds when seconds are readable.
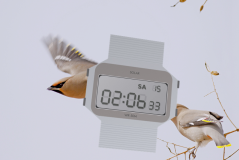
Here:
2,06,33
